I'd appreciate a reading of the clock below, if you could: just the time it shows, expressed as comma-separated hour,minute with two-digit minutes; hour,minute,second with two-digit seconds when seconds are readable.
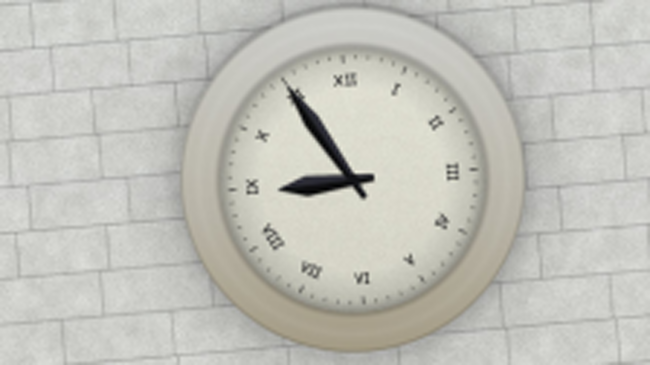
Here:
8,55
